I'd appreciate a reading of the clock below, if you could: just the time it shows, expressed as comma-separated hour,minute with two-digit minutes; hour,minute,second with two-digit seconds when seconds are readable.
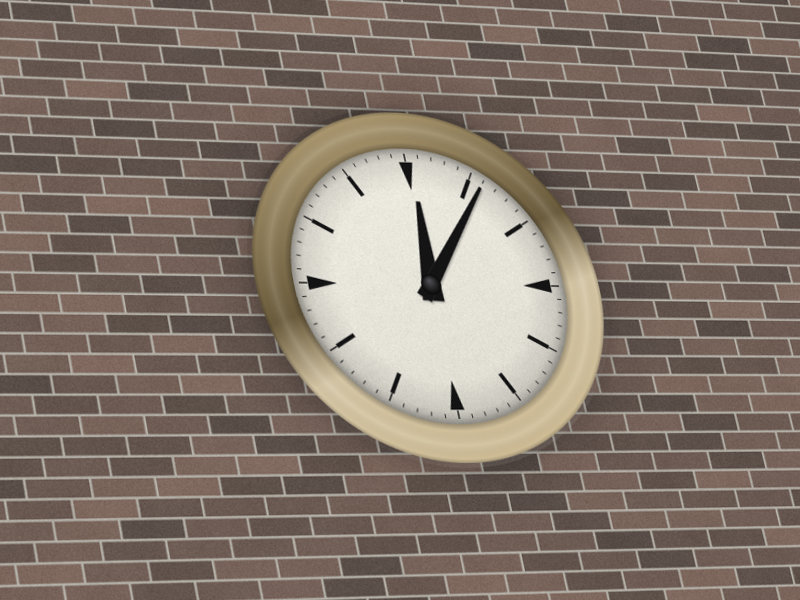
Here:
12,06
